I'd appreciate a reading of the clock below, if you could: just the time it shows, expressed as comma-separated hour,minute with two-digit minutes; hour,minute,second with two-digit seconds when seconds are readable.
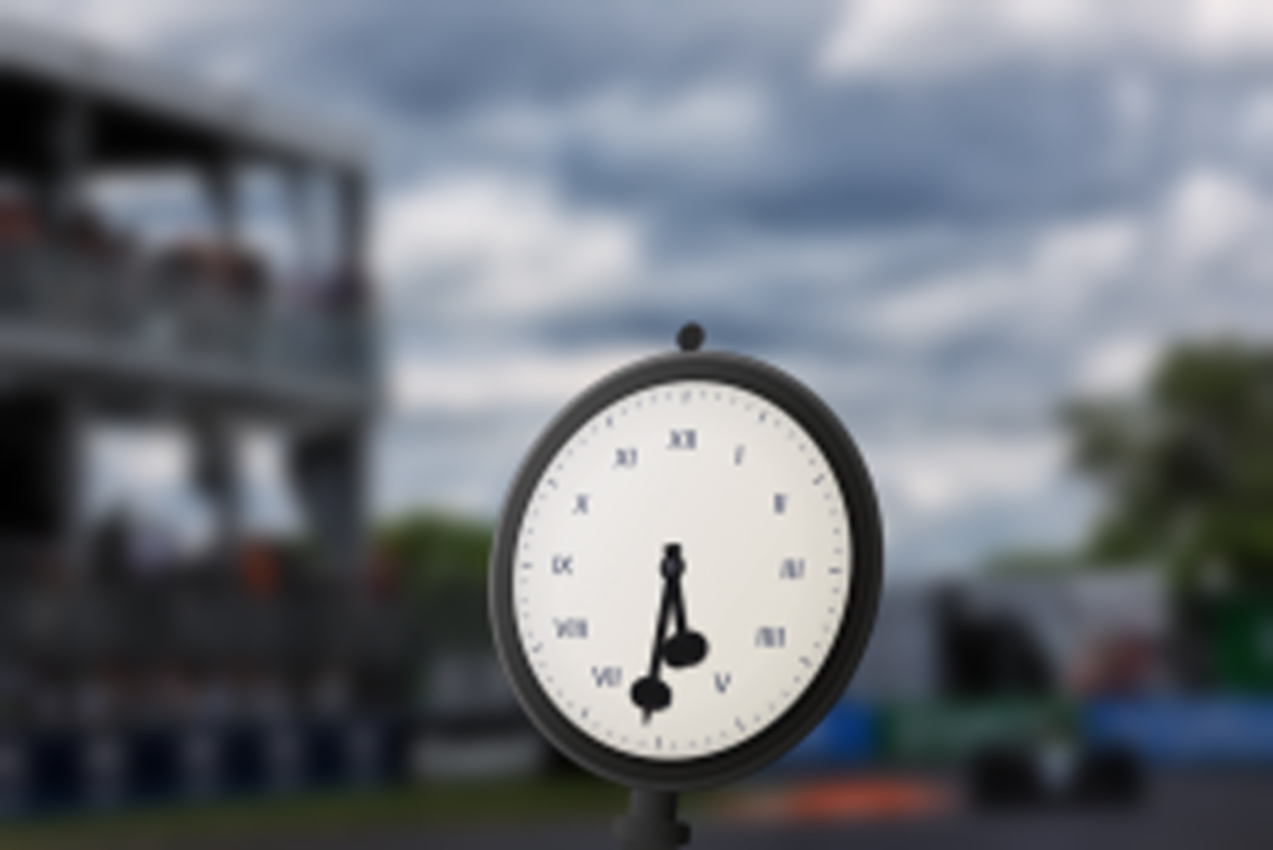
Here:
5,31
